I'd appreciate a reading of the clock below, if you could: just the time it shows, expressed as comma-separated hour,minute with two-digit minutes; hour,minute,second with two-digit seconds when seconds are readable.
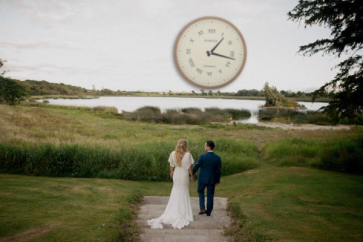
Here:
1,17
